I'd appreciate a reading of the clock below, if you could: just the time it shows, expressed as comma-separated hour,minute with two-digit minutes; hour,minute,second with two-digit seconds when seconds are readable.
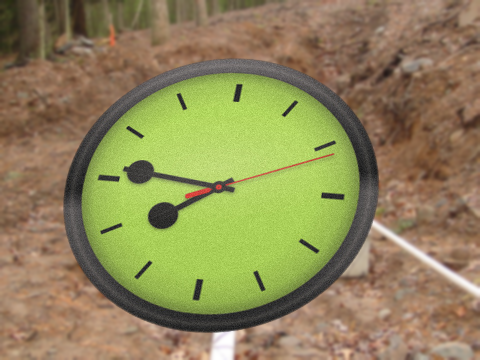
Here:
7,46,11
